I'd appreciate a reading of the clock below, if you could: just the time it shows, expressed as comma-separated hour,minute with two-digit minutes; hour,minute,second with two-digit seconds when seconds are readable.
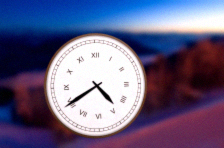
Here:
4,40
